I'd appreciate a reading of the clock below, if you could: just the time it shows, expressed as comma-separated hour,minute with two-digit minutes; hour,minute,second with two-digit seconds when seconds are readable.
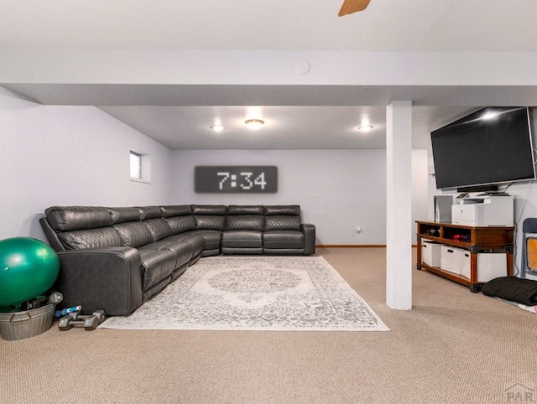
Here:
7,34
